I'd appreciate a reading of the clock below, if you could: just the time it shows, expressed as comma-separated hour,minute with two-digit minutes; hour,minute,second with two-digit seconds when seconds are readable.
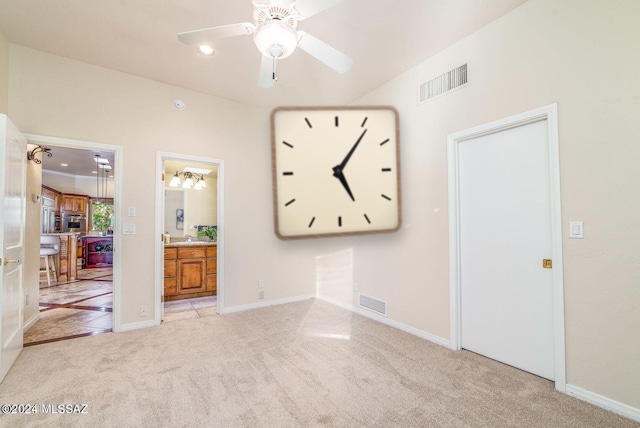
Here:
5,06
